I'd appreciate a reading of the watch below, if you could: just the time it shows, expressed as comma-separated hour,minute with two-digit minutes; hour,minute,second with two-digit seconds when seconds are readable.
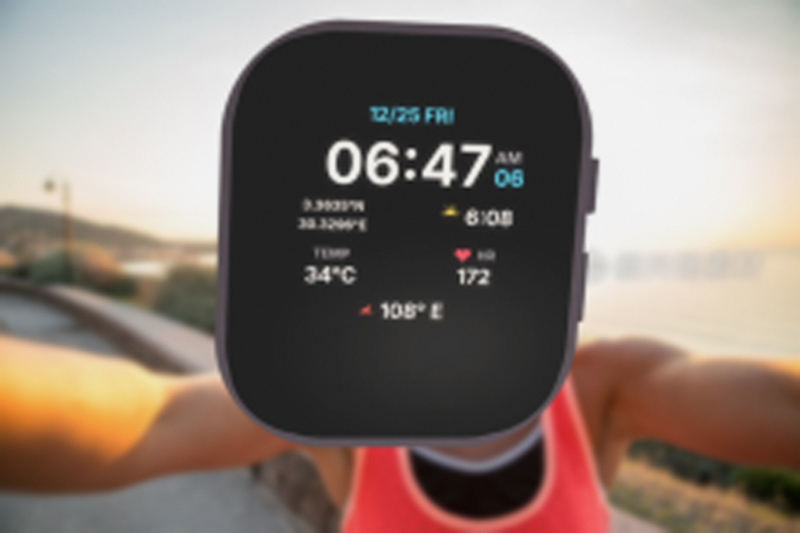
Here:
6,47
